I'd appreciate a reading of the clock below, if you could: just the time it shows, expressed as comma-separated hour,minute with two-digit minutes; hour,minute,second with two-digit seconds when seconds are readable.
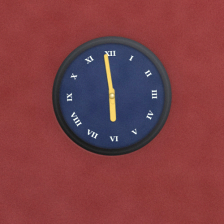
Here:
5,59
